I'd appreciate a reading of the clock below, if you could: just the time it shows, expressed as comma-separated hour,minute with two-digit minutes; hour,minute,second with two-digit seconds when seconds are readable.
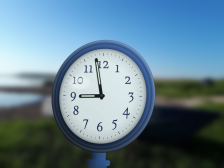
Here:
8,58
